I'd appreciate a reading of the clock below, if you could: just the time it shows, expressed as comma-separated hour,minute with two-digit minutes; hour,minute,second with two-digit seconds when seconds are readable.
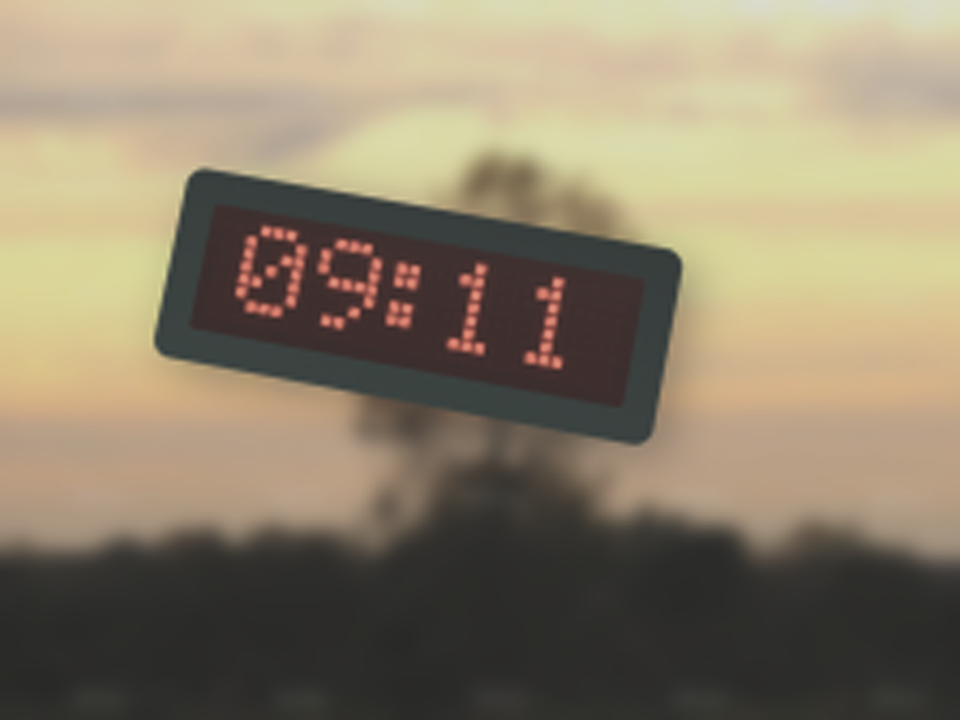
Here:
9,11
